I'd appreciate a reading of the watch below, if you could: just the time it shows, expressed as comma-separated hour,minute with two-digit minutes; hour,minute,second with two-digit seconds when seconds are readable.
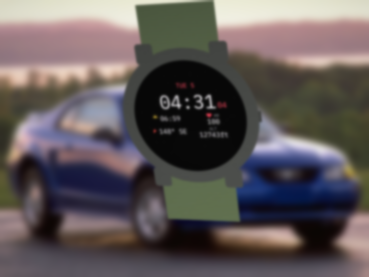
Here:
4,31
